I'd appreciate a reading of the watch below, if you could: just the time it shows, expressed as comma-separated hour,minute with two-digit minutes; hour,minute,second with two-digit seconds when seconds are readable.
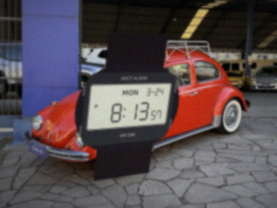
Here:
8,13
